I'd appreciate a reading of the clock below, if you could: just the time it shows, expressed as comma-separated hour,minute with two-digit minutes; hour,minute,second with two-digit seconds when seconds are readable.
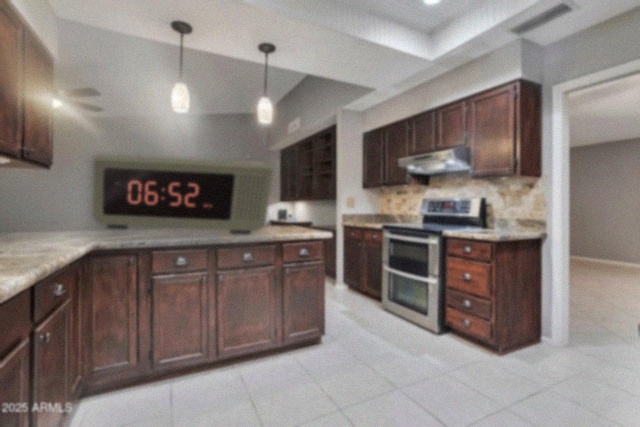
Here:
6,52
